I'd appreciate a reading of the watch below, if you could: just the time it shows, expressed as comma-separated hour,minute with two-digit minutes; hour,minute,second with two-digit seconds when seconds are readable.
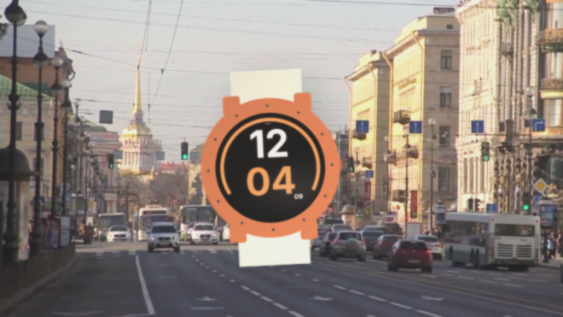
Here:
12,04
